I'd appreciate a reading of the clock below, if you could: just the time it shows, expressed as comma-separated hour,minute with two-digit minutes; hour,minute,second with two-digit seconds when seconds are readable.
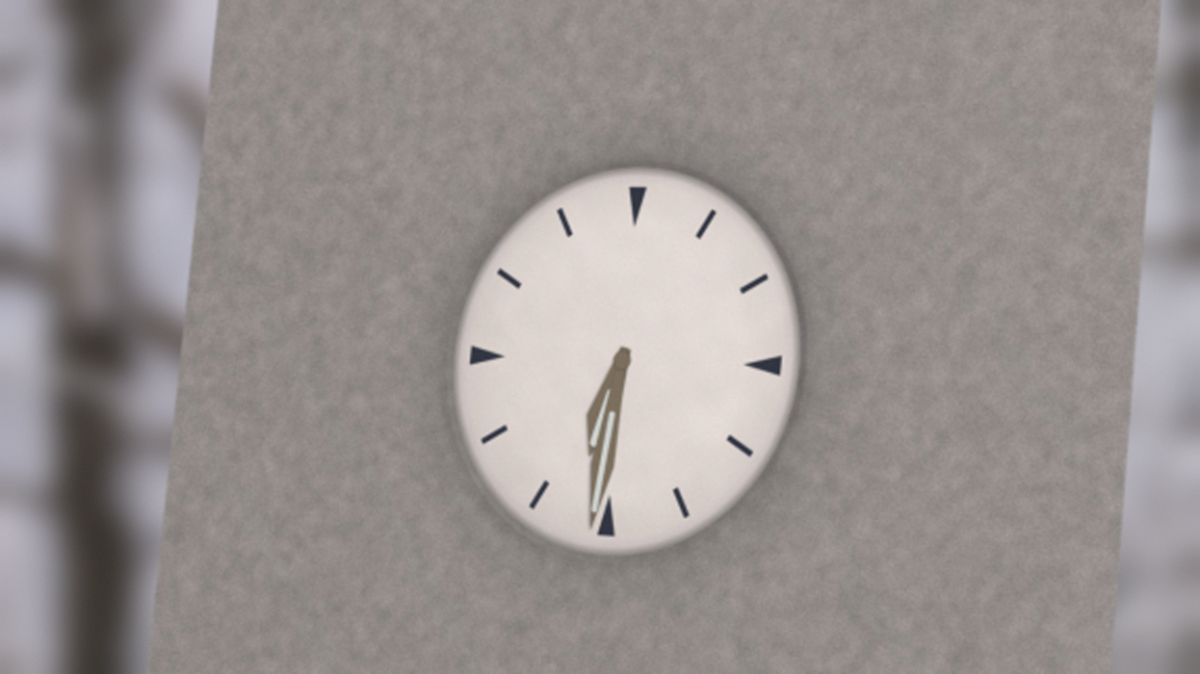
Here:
6,31
